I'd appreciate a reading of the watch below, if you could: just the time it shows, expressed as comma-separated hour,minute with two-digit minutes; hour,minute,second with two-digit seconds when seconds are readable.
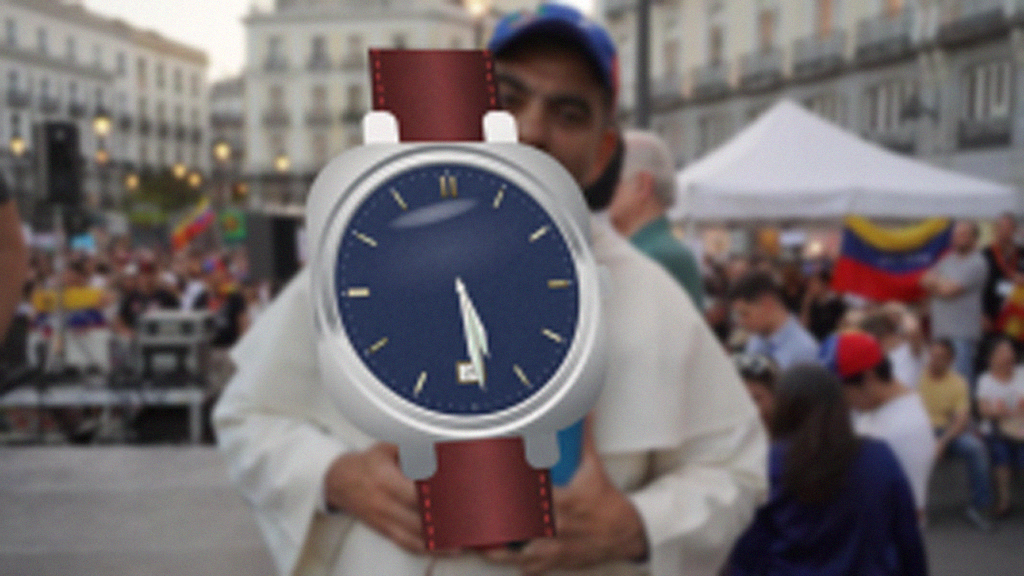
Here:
5,29
